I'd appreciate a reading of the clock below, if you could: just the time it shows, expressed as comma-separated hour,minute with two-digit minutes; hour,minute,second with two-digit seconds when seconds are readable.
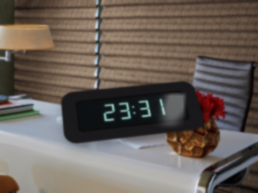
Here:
23,31
